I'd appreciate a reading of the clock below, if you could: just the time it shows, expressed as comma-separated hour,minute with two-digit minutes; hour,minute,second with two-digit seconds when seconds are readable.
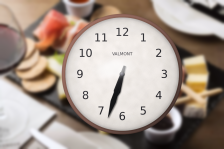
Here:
6,33
